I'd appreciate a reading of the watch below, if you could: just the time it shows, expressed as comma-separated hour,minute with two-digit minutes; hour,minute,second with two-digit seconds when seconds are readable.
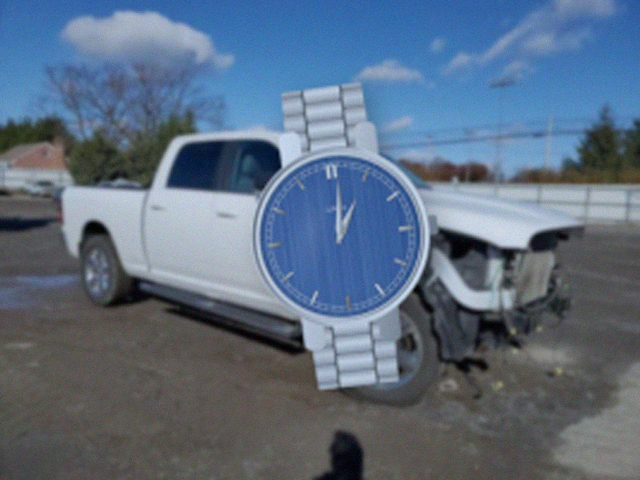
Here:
1,01
